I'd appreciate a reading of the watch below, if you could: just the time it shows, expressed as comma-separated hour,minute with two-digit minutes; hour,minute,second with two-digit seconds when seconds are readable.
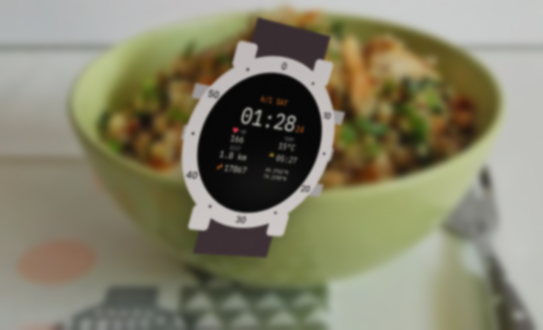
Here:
1,28
